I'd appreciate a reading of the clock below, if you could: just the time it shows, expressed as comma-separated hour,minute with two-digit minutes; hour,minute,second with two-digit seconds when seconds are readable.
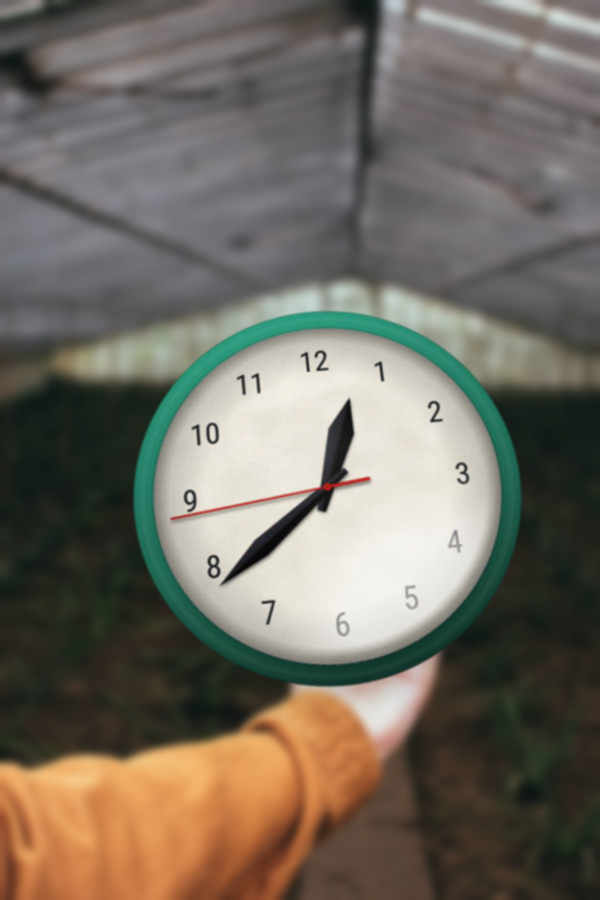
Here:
12,38,44
